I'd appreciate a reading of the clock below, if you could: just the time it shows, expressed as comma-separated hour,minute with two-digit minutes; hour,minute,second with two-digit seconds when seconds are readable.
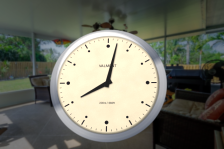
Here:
8,02
